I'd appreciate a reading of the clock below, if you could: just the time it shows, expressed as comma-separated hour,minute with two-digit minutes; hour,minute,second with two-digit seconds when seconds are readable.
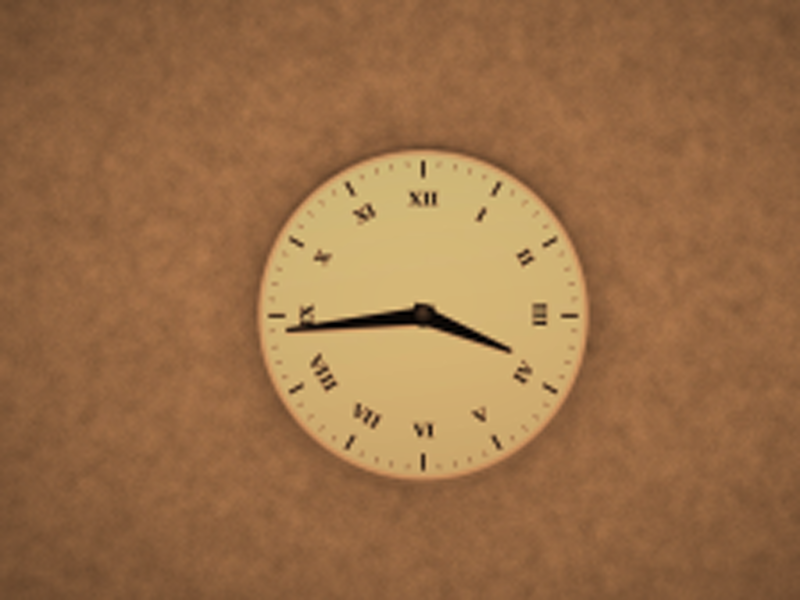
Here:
3,44
